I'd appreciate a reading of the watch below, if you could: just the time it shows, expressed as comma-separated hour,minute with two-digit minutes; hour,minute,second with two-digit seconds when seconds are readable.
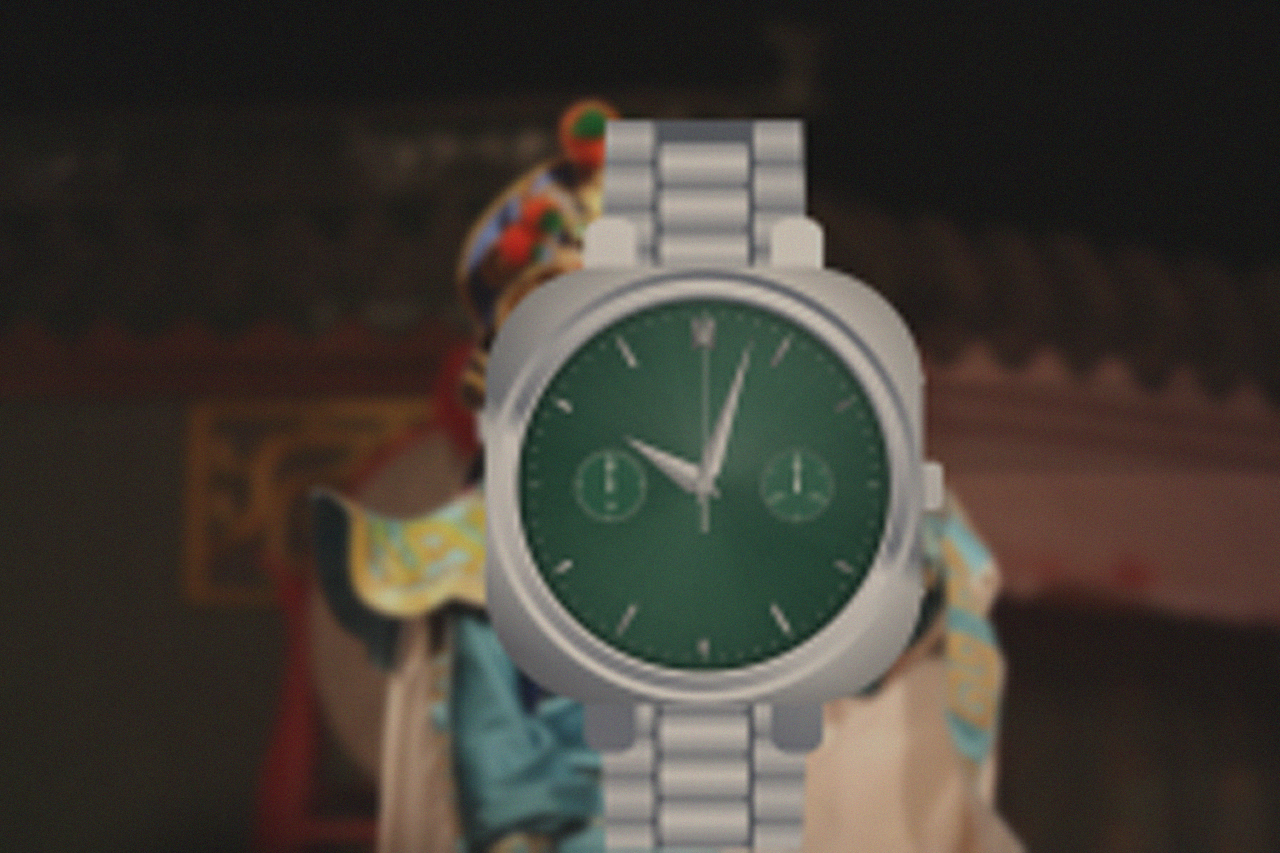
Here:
10,03
